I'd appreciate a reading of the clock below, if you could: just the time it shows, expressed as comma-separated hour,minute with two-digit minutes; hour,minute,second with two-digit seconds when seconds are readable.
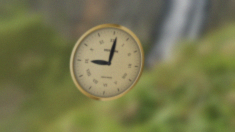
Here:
9,01
